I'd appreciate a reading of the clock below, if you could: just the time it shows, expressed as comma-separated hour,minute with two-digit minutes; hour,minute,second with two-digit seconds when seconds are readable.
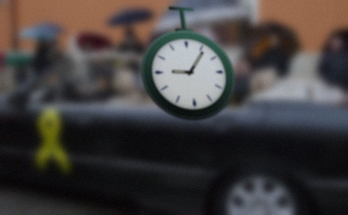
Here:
9,06
